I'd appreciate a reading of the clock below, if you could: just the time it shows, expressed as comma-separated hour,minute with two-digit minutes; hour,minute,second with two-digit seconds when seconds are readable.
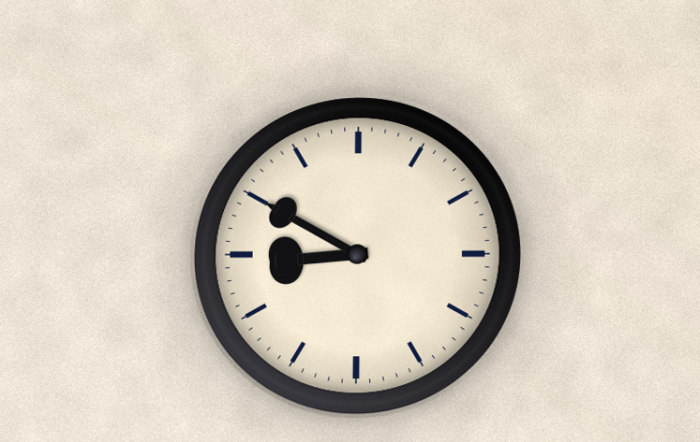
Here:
8,50
